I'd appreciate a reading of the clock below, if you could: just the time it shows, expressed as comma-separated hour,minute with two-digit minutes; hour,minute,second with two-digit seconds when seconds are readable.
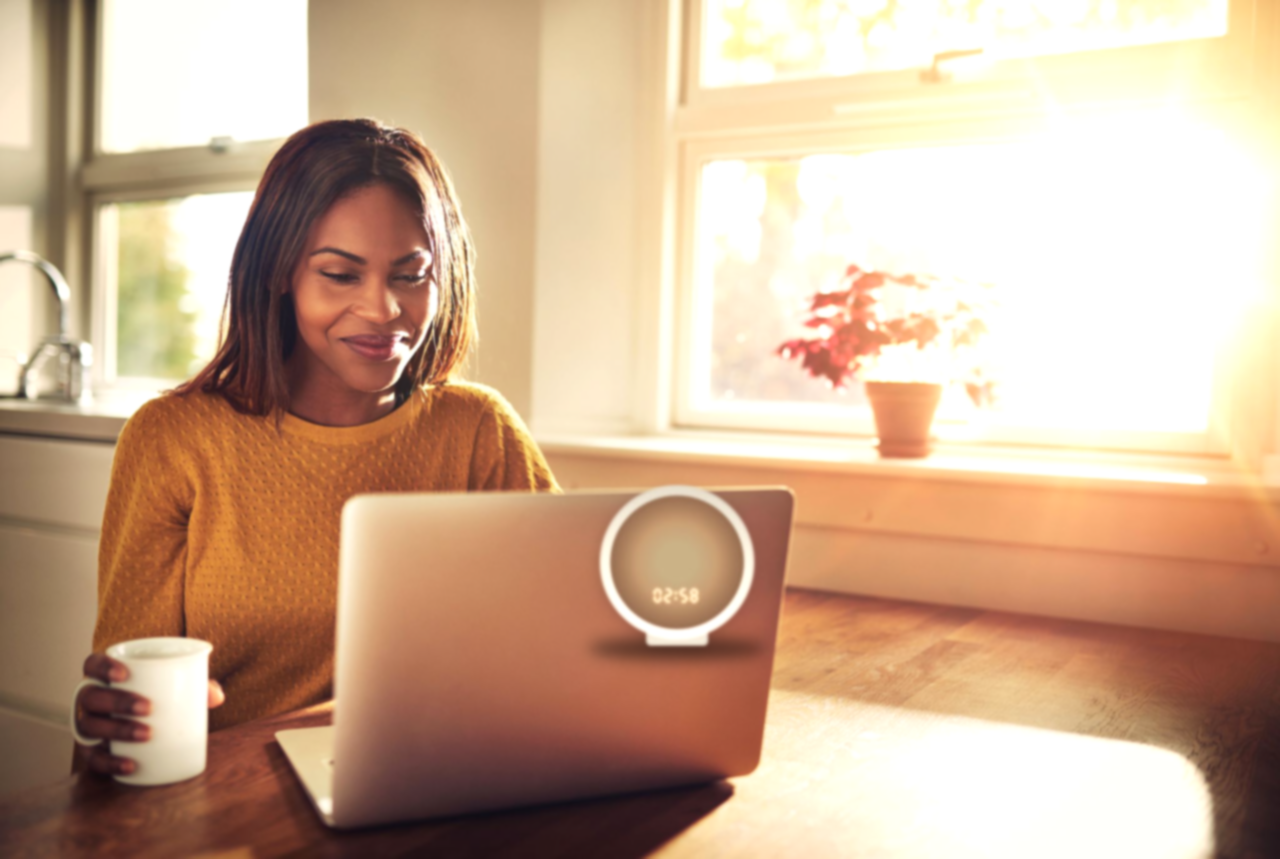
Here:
2,58
